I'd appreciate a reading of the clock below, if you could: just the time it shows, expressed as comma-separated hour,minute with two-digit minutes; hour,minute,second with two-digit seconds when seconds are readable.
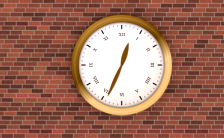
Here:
12,34
